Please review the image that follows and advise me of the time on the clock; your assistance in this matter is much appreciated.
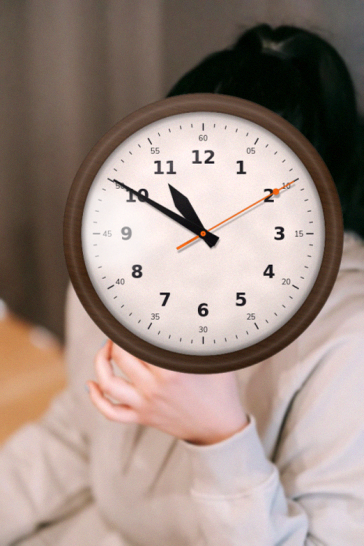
10:50:10
